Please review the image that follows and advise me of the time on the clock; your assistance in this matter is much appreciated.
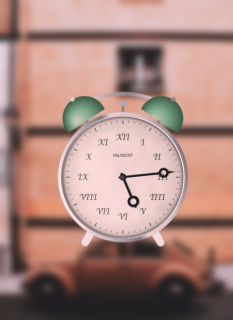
5:14
